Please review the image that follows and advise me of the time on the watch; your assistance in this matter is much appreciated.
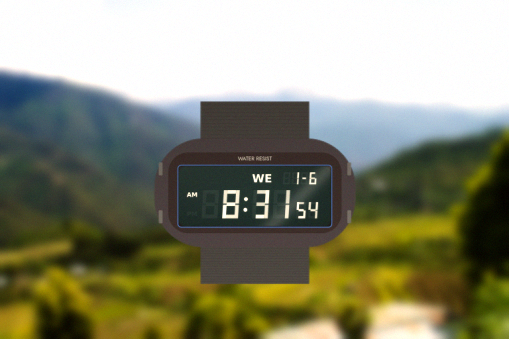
8:31:54
